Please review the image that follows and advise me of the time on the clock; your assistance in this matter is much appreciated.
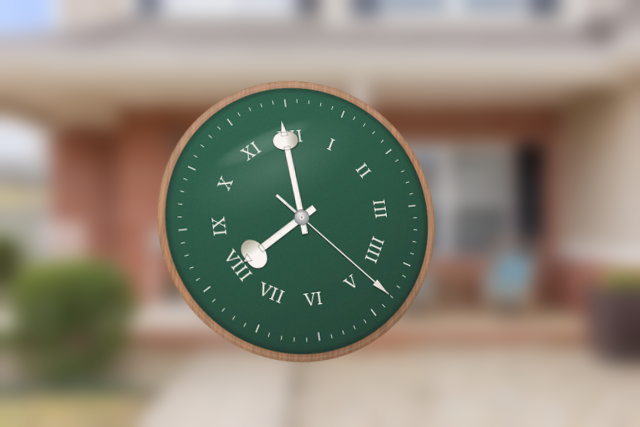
7:59:23
